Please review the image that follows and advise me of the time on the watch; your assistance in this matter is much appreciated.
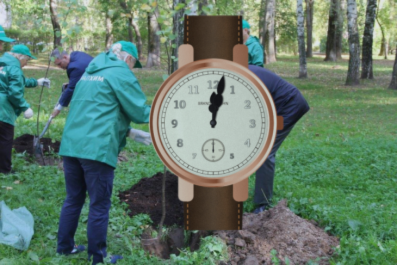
12:02
